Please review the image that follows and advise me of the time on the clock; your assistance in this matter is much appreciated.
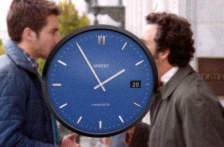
1:55
